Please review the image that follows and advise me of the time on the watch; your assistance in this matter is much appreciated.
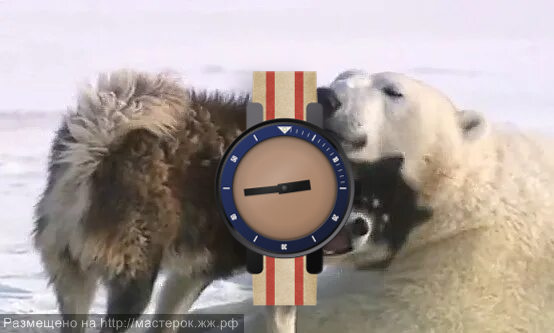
2:44
